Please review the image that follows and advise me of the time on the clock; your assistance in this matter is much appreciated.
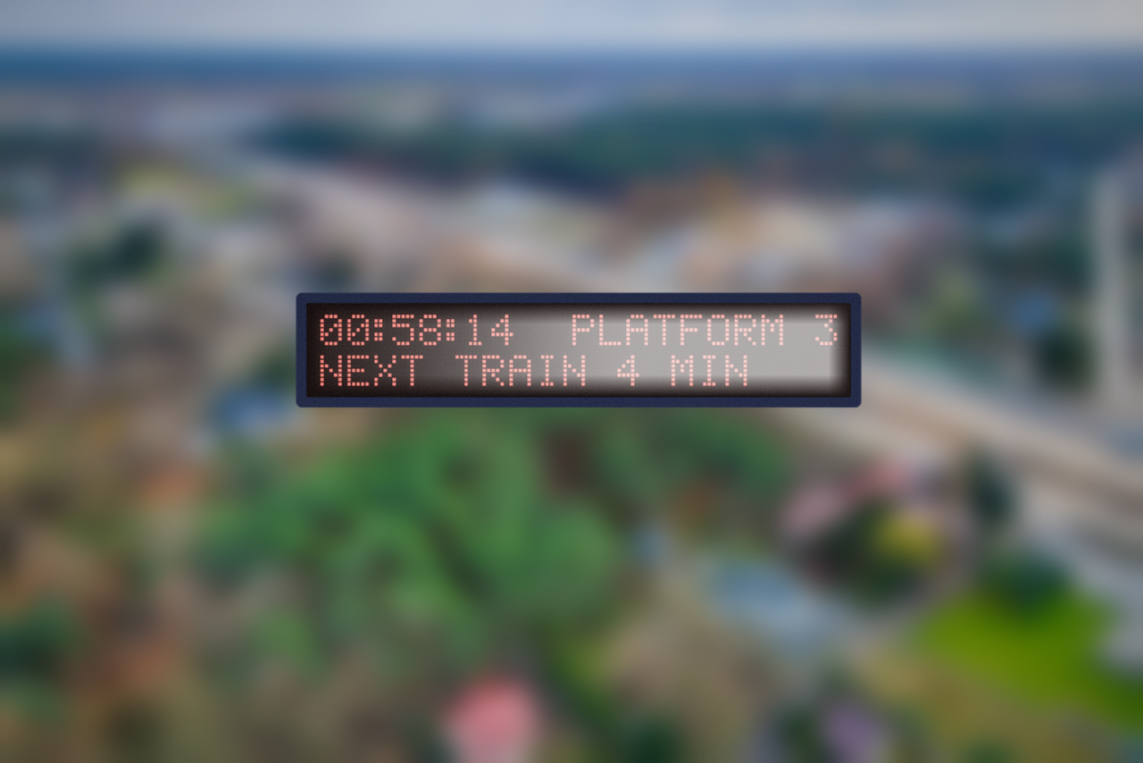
0:58:14
